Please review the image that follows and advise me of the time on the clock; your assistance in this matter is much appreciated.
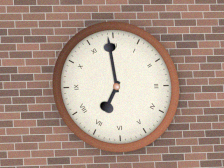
6:59
